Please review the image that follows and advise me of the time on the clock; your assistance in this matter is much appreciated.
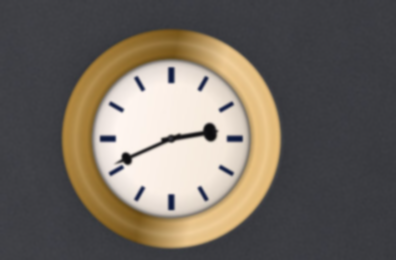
2:41
